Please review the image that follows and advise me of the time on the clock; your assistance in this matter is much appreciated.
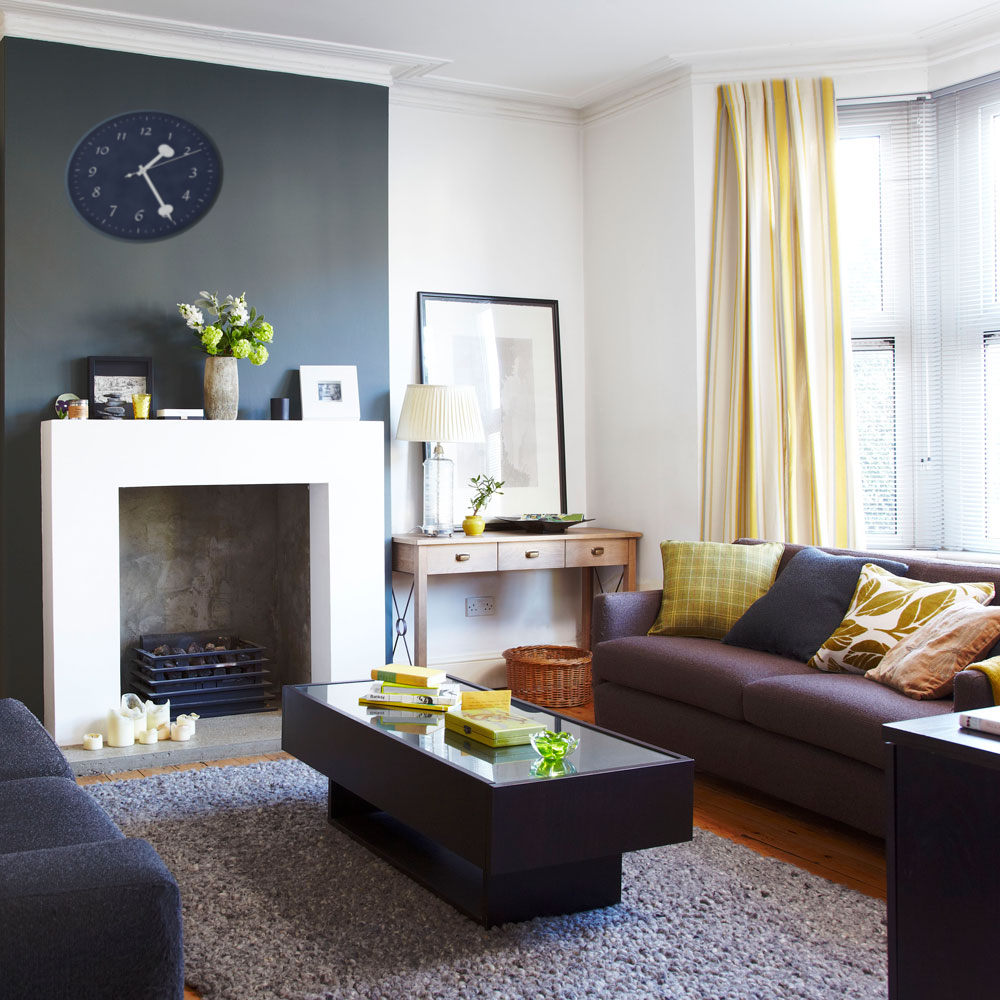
1:25:11
